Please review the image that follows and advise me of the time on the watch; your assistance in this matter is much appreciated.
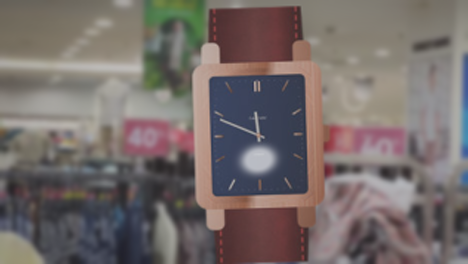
11:49
